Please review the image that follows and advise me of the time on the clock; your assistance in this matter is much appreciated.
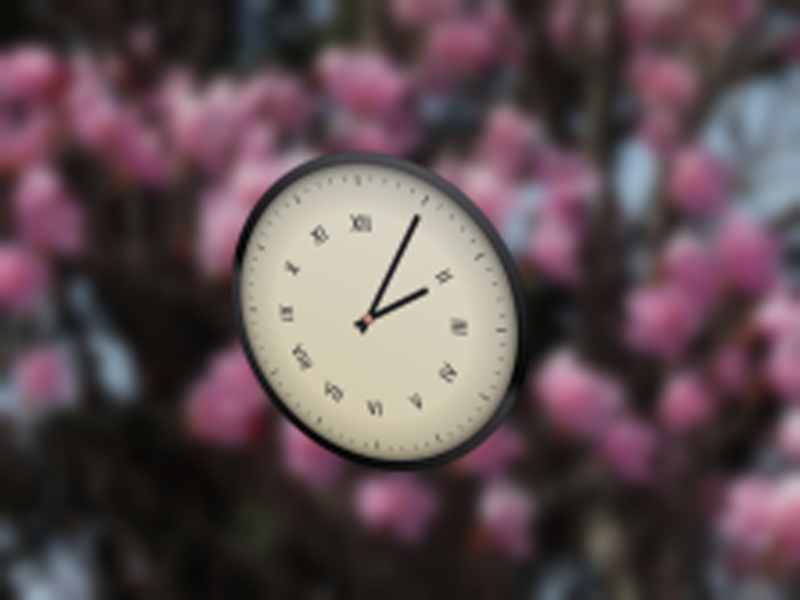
2:05
